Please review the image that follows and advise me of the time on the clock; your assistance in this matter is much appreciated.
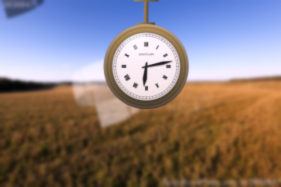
6:13
